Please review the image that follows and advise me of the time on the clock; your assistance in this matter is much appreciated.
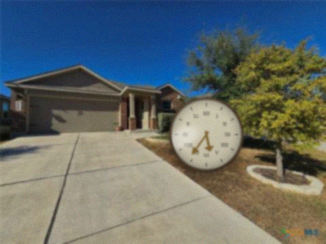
5:36
